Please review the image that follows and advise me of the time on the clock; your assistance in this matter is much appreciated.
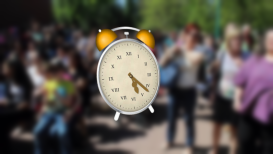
5:22
